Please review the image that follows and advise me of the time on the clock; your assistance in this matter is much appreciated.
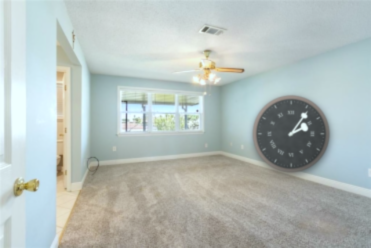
2:06
